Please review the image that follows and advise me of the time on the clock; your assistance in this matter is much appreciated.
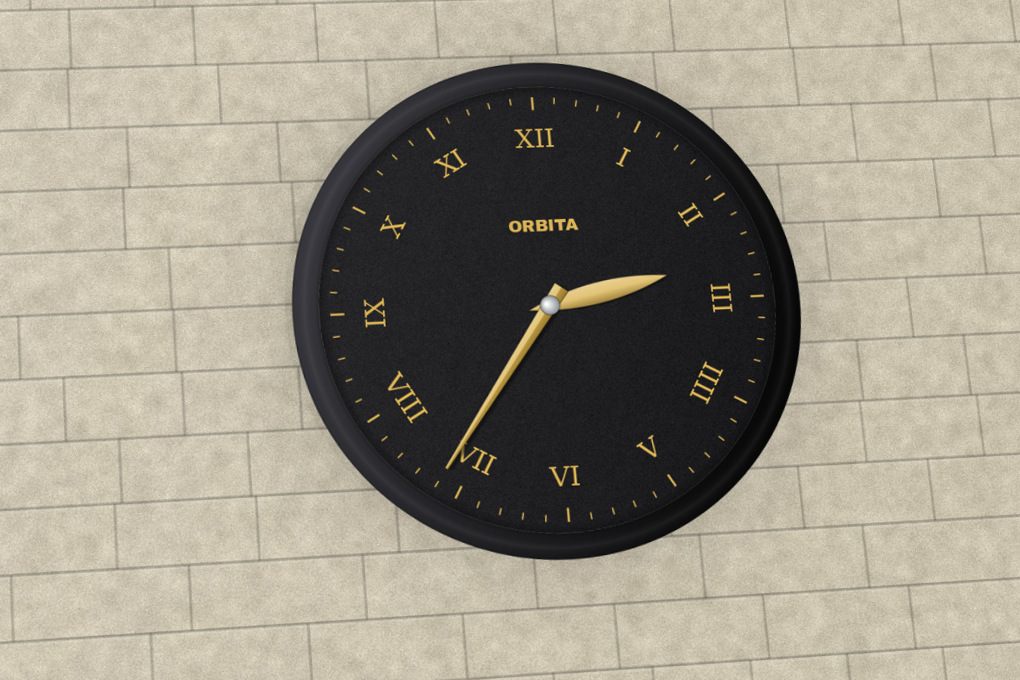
2:36
